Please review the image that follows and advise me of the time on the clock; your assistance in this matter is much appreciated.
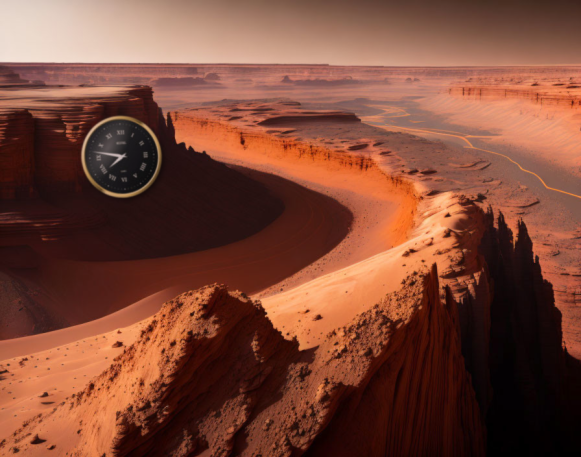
7:47
